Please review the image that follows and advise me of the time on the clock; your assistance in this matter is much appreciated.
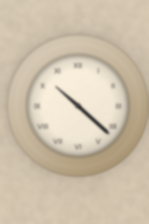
10:22
